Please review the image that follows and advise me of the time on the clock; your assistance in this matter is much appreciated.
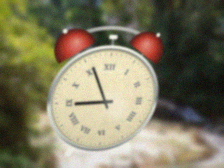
8:56
